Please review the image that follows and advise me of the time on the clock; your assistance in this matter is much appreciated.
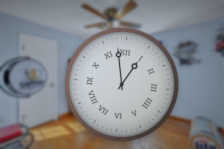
12:58
